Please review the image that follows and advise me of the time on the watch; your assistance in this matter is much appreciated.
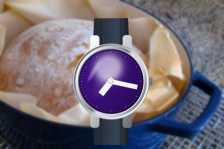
7:17
